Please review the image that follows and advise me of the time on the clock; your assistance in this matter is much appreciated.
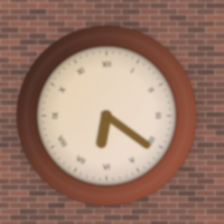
6:21
